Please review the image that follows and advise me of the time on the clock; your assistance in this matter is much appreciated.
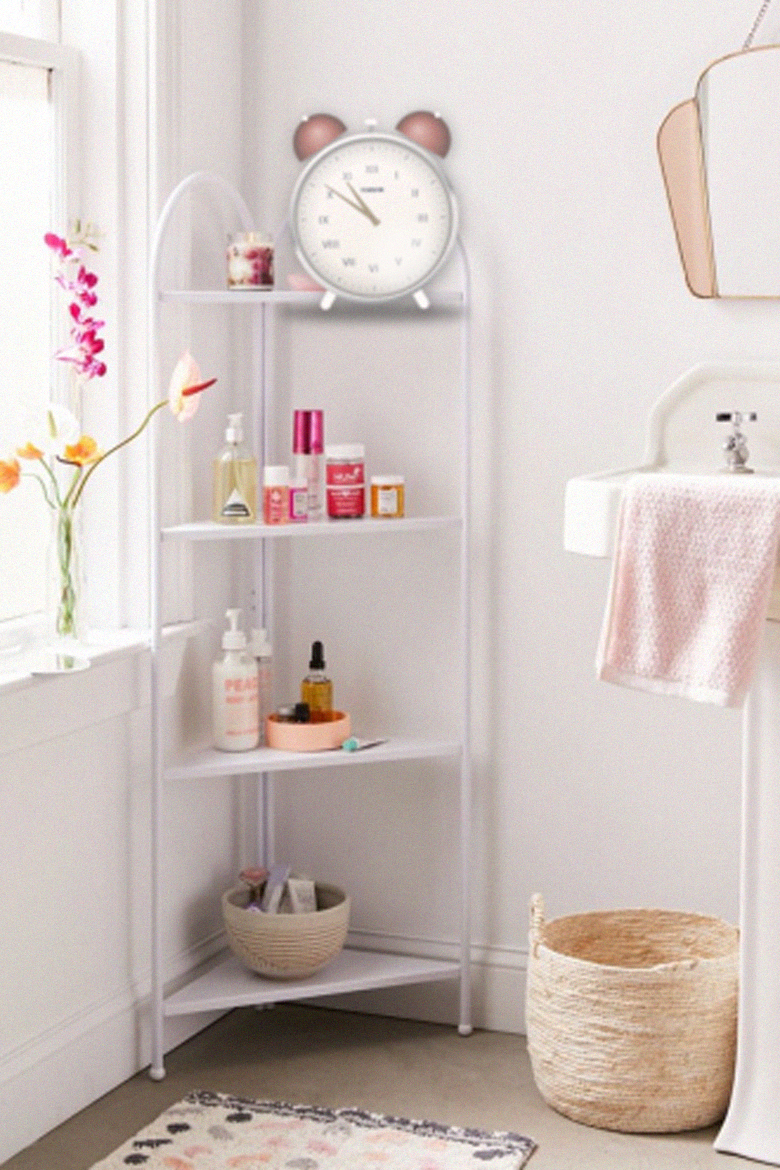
10:51
